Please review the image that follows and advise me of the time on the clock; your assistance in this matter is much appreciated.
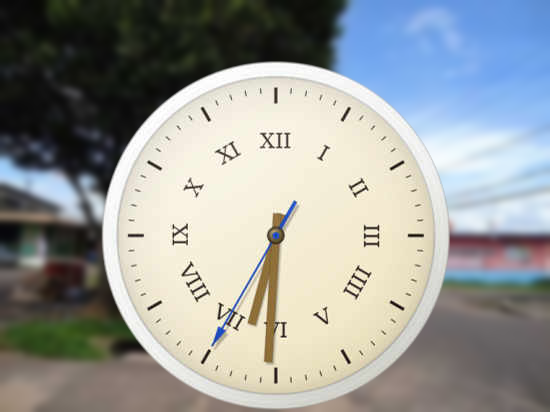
6:30:35
